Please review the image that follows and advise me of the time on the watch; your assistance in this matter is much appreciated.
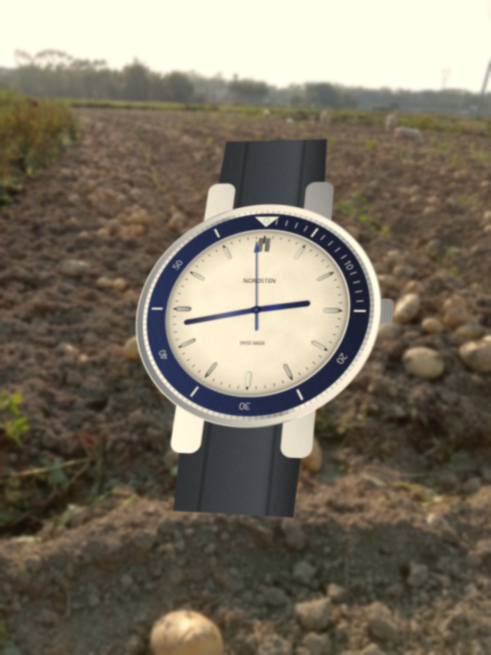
2:42:59
